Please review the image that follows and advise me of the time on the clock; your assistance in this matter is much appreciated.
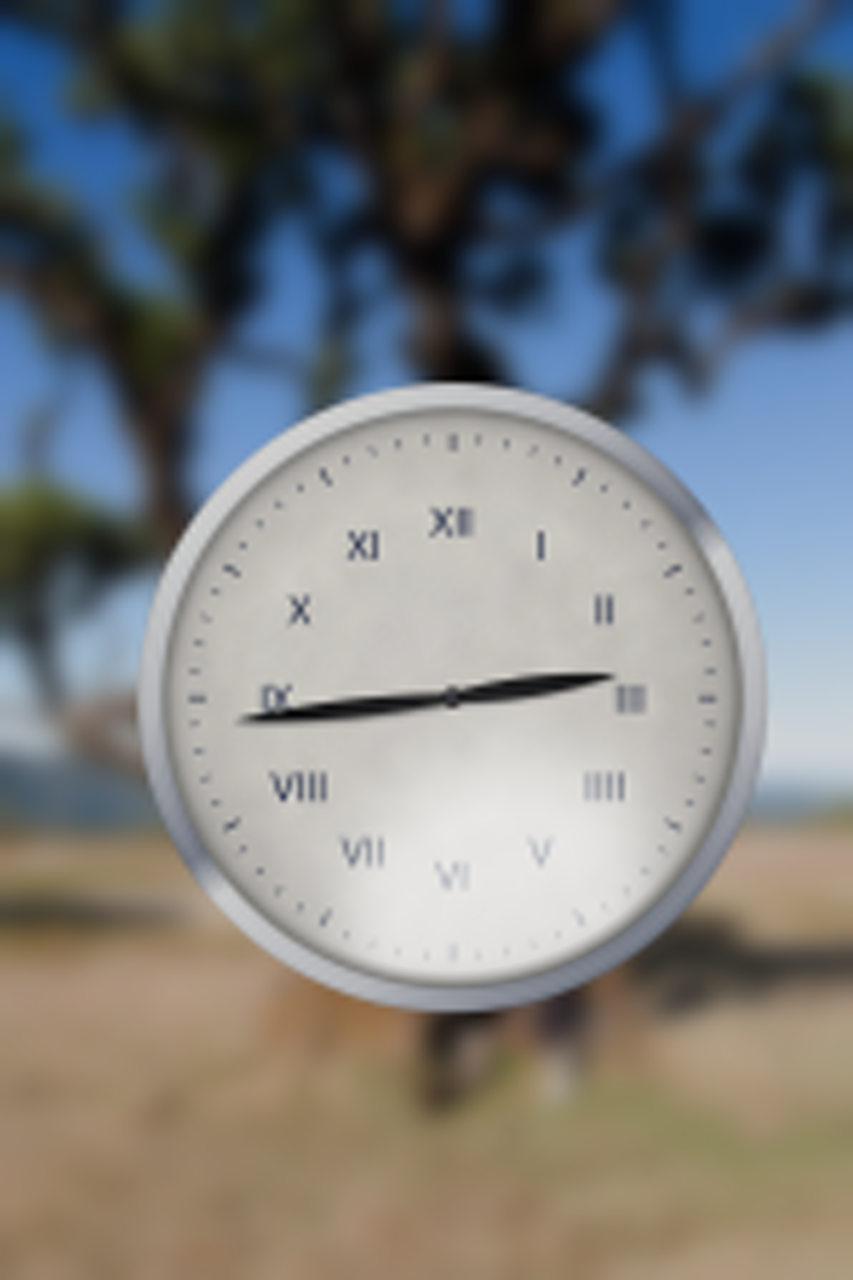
2:44
